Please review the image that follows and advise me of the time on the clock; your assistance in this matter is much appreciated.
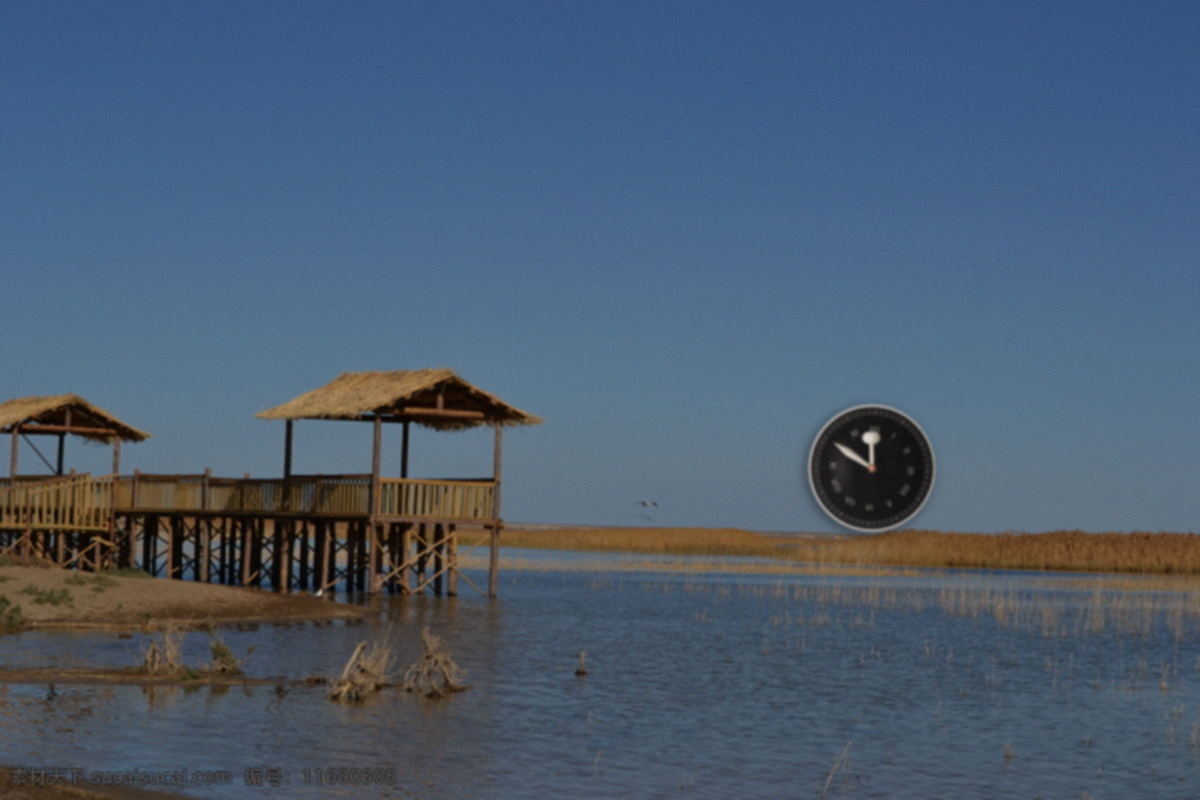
11:50
